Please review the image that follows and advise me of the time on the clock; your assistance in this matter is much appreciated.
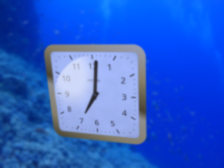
7:01
